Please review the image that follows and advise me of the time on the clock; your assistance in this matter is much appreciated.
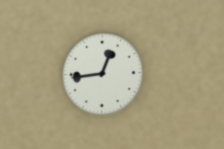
12:44
